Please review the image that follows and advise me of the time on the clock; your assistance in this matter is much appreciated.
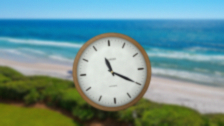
11:20
